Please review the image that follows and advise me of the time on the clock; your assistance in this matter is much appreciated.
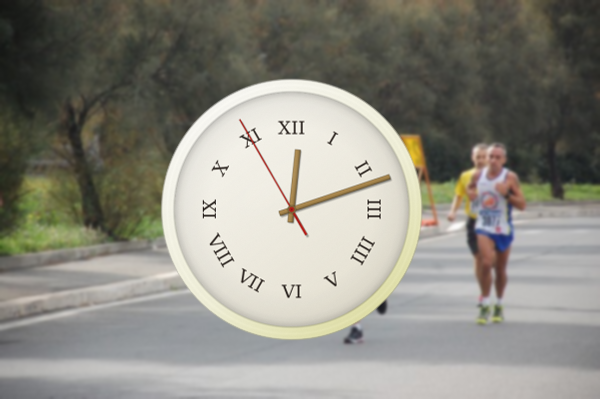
12:11:55
